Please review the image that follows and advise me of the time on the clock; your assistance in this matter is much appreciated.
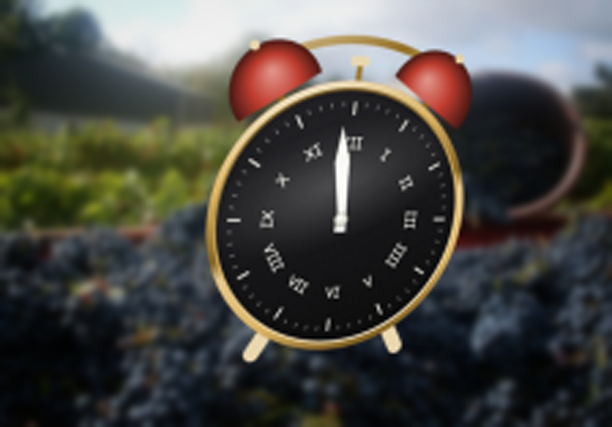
11:59
